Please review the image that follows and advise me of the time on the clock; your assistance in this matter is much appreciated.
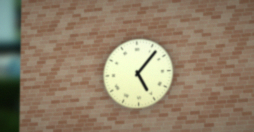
5:07
